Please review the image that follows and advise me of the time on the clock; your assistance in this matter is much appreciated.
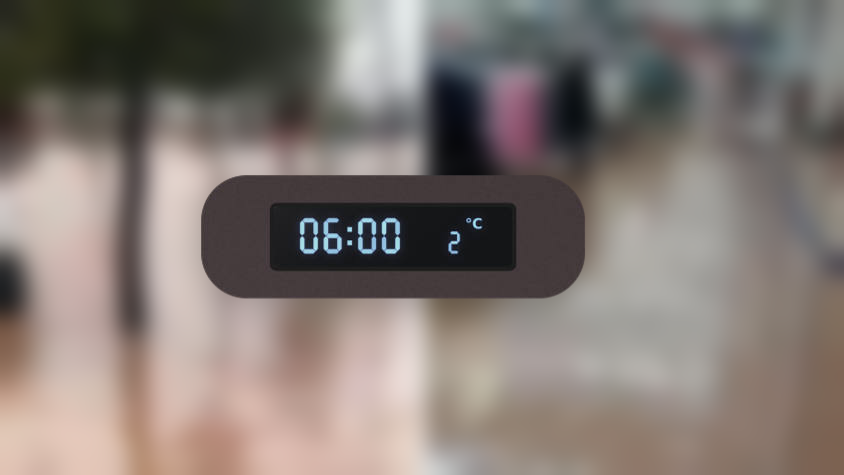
6:00
